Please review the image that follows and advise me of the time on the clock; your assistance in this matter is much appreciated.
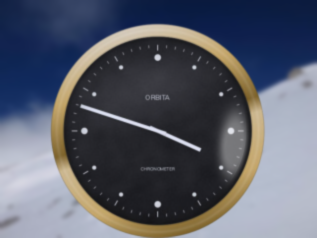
3:48
